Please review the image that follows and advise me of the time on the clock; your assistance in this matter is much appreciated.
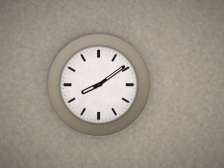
8:09
